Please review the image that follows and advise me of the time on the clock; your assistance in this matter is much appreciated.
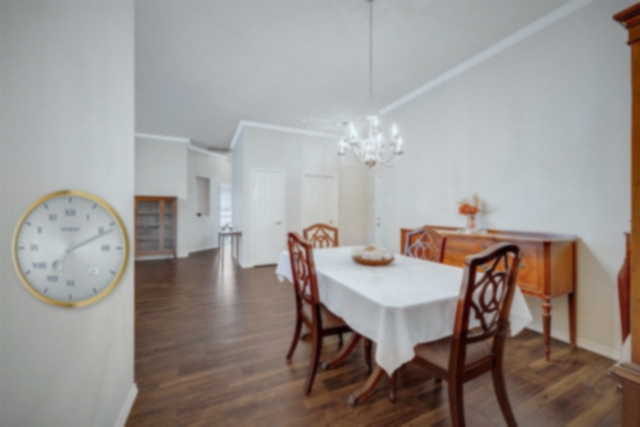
7:11
